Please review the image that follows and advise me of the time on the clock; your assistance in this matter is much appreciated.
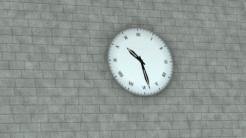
10:28
